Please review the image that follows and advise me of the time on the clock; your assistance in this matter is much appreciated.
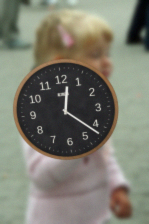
12:22
